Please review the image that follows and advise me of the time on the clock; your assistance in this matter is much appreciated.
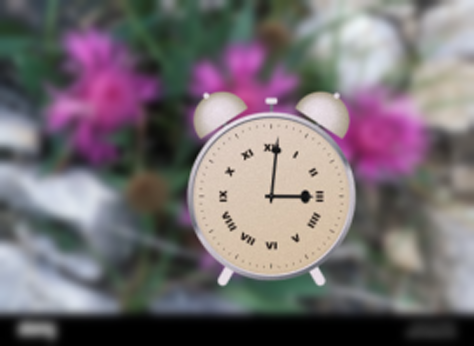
3:01
